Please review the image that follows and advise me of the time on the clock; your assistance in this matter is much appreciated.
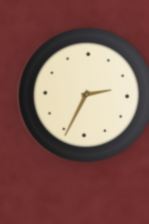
2:34
